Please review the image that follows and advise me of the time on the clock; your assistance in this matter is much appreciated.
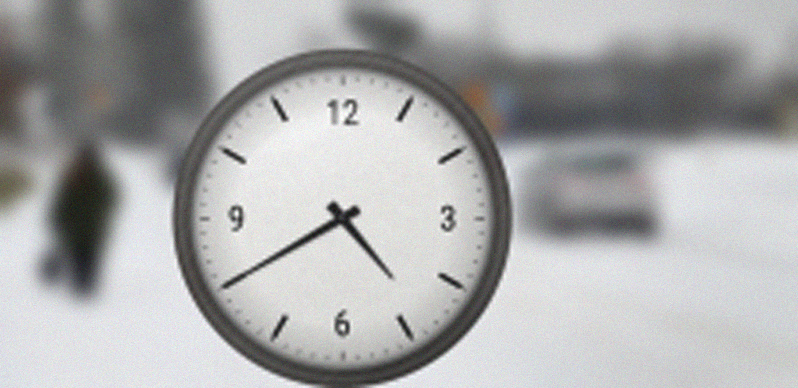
4:40
